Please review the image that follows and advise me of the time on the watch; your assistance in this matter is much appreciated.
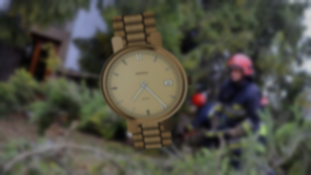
7:24
